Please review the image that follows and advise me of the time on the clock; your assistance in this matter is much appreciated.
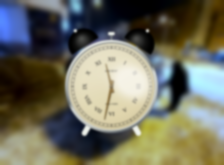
11:32
